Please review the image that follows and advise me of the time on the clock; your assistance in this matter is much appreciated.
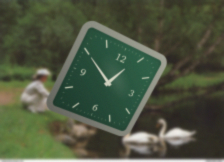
12:50
